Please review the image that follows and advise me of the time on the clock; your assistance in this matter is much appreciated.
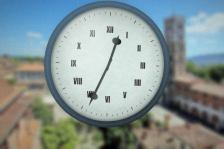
12:34
